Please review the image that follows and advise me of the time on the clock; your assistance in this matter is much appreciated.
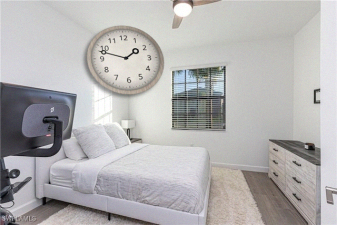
1:48
